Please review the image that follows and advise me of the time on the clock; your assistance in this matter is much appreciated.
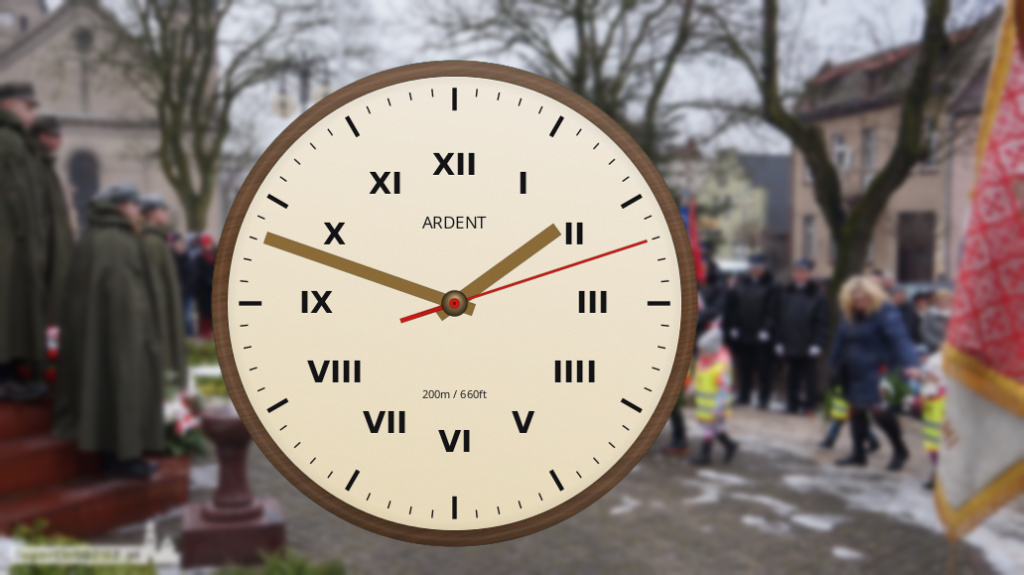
1:48:12
